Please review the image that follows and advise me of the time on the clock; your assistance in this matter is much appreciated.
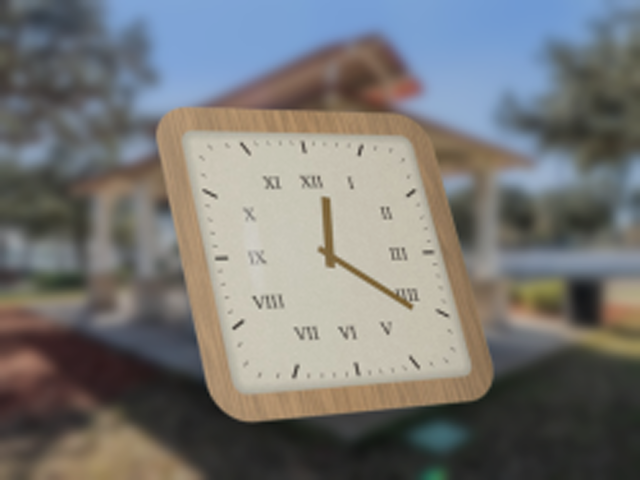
12:21
